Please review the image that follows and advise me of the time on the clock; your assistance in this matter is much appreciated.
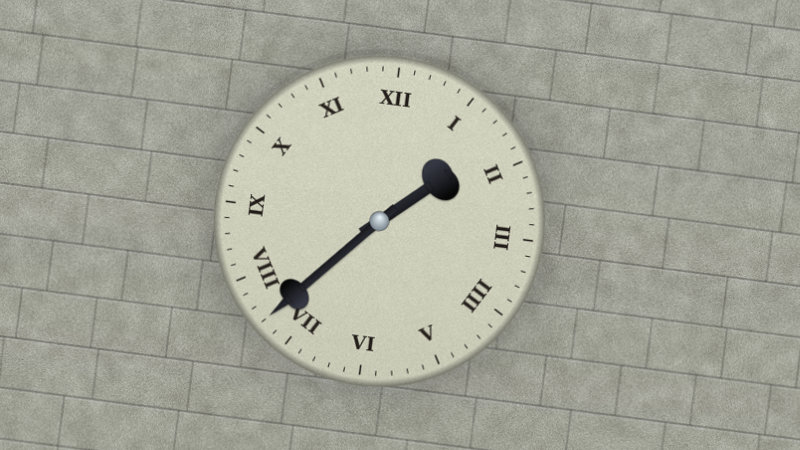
1:37
